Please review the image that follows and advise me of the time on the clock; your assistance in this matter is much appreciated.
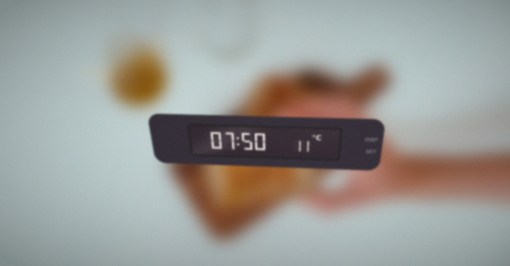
7:50
